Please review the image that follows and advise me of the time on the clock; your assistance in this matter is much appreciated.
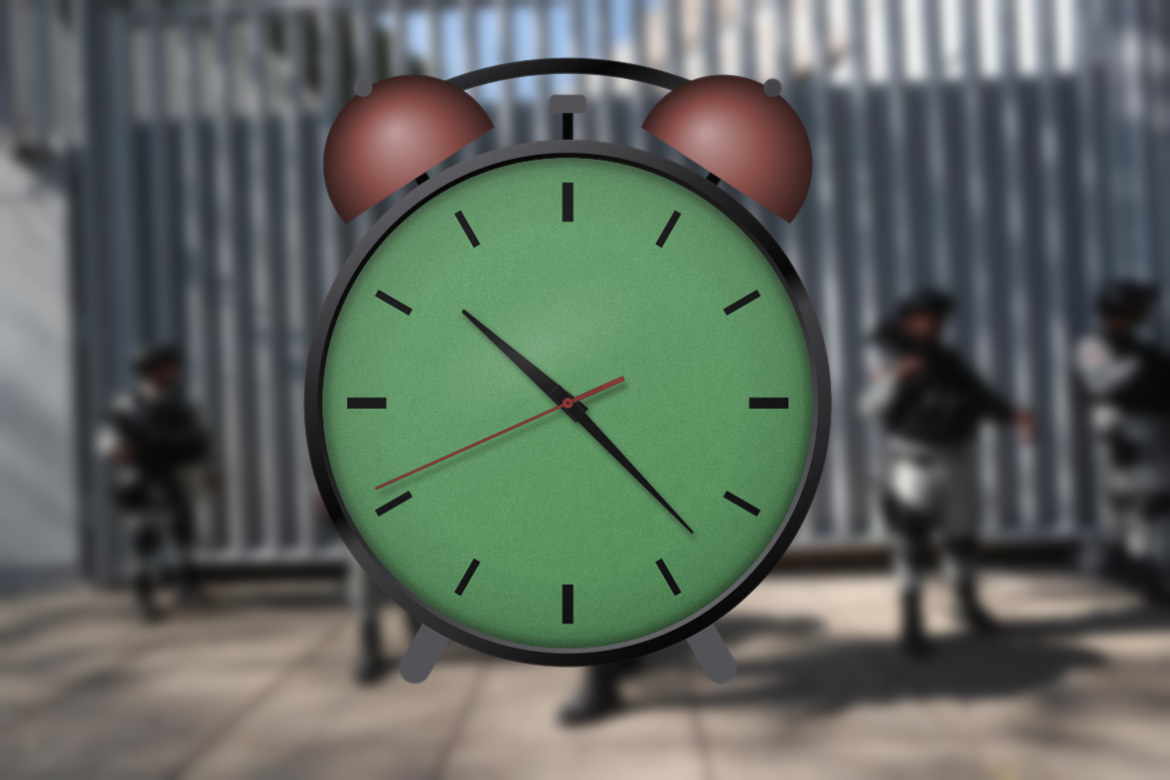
10:22:41
